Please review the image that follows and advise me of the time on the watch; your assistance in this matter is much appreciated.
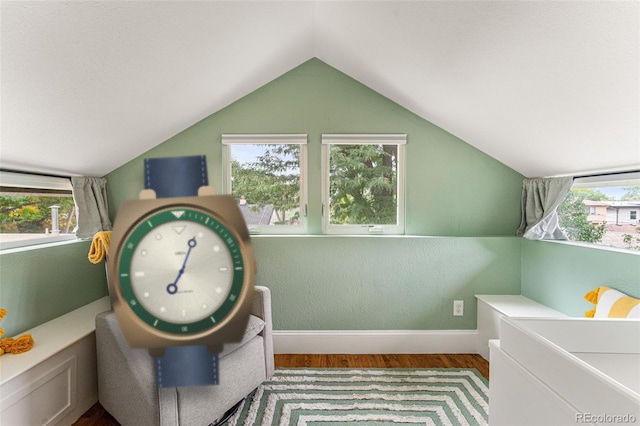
7:04
